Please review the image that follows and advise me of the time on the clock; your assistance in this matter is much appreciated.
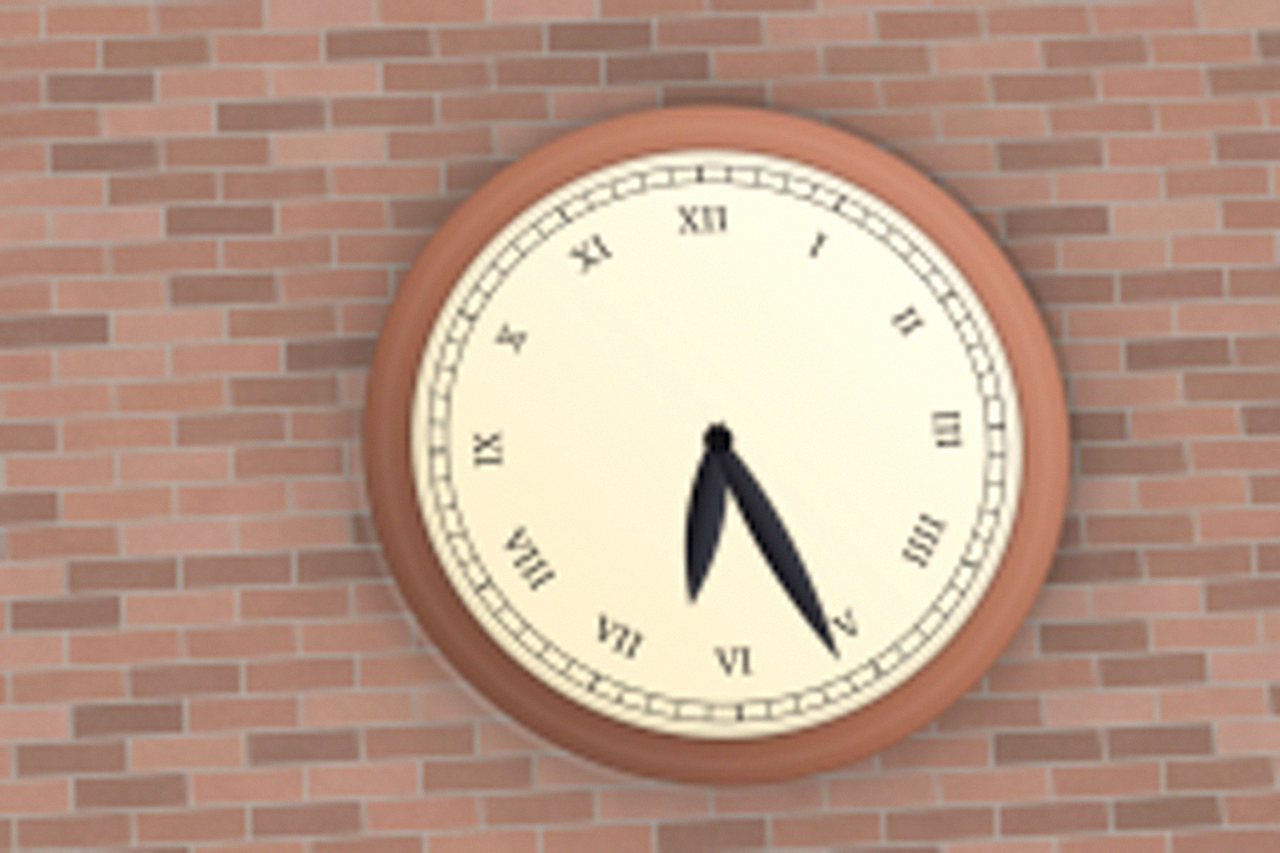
6:26
